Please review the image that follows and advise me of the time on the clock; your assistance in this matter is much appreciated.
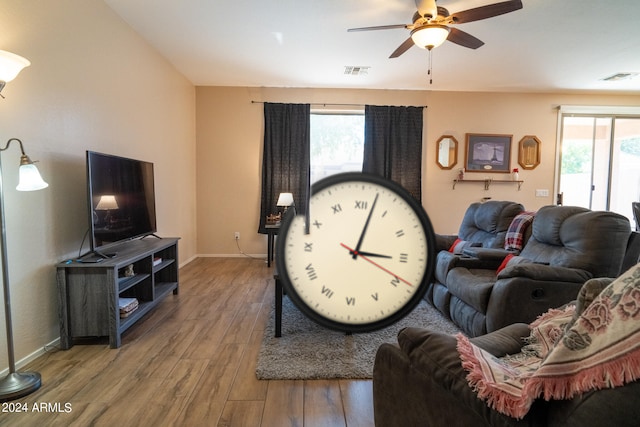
3:02:19
